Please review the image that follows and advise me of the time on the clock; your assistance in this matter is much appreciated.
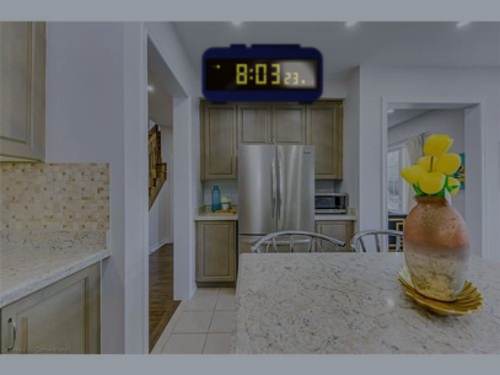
8:03:23
